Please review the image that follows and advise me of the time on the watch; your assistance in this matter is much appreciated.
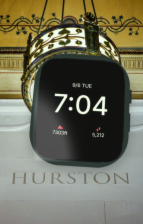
7:04
